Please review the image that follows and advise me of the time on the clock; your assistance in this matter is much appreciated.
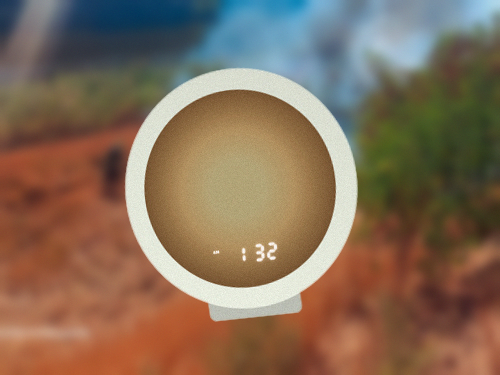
1:32
